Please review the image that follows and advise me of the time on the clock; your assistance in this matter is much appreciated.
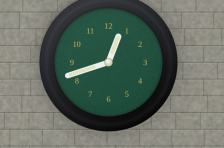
12:42
